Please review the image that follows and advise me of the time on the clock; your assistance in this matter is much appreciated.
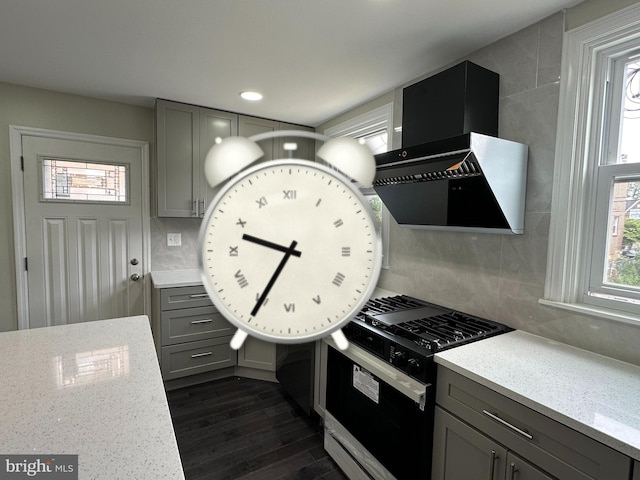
9:35
